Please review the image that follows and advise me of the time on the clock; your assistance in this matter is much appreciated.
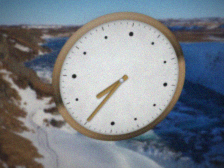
7:35
